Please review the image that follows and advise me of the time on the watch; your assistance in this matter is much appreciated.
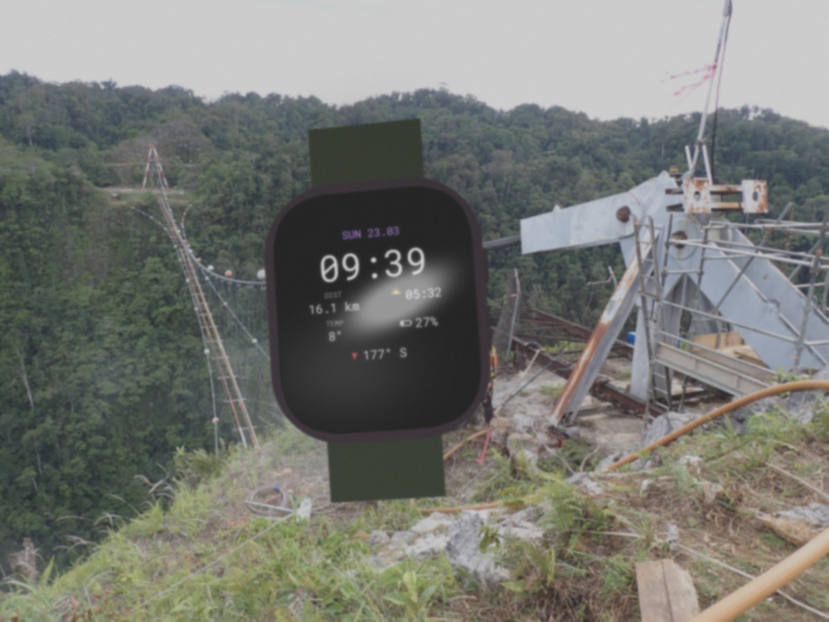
9:39
